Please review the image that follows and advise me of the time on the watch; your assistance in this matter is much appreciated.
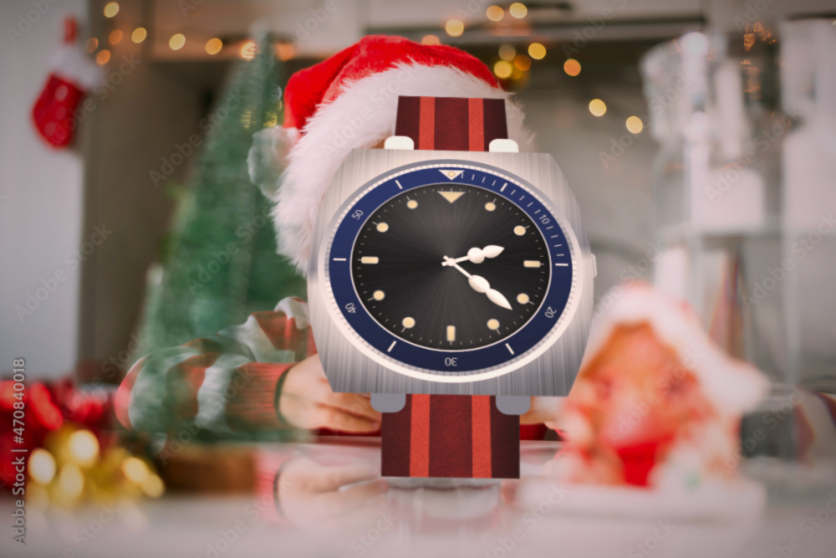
2:22
